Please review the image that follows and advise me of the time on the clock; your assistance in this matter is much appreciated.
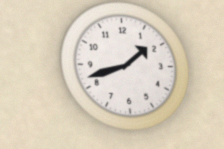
1:42
